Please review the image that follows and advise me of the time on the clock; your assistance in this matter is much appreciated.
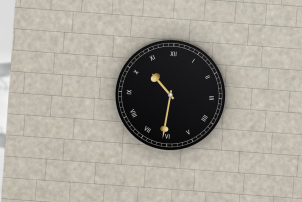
10:31
